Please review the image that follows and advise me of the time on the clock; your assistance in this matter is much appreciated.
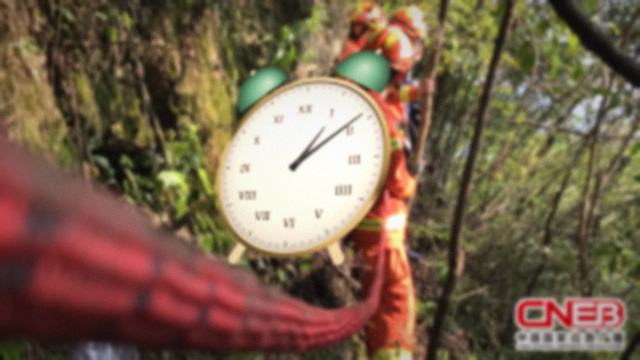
1:09
